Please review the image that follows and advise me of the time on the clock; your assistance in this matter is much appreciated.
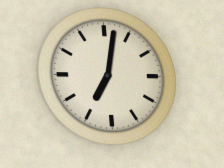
7:02
